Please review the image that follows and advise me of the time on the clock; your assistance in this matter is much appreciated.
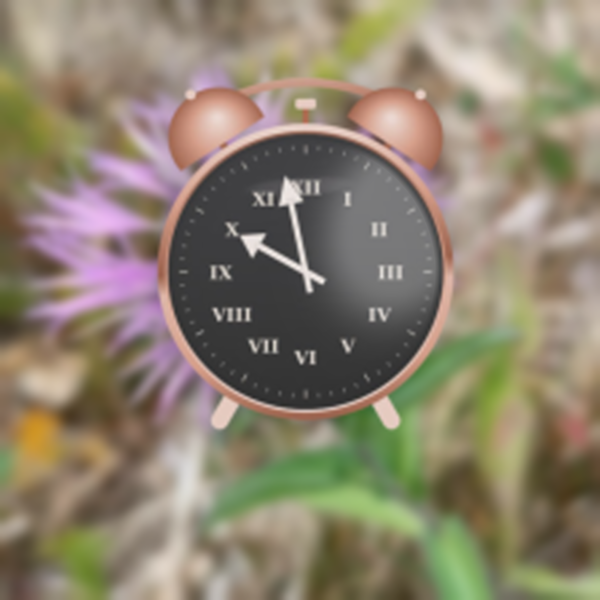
9:58
